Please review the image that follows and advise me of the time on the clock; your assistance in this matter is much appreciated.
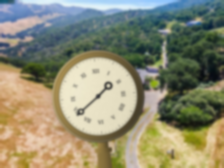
1:39
